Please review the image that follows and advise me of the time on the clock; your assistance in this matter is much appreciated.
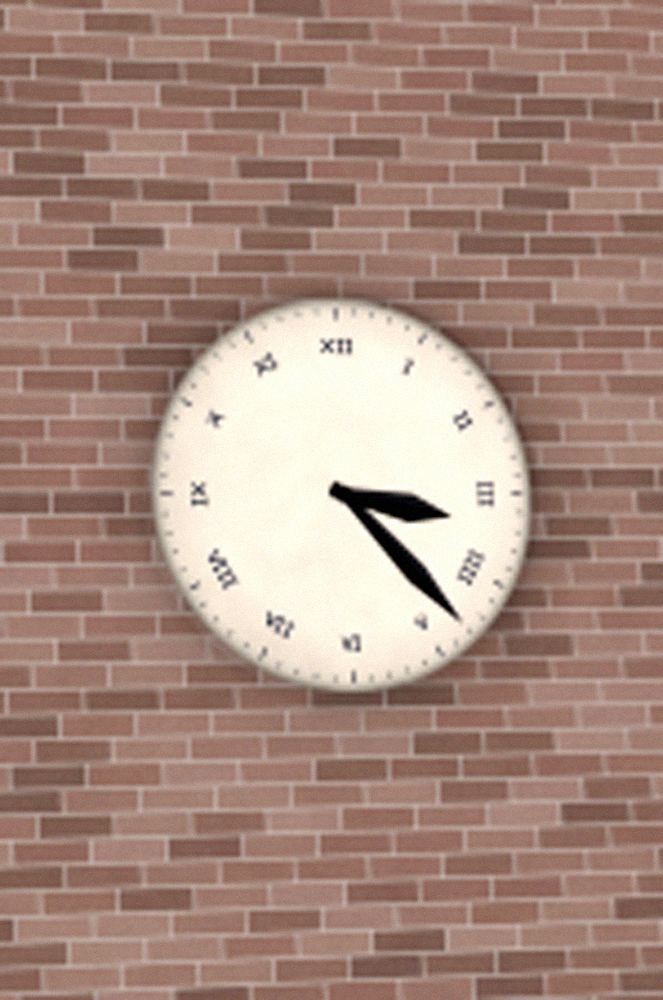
3:23
